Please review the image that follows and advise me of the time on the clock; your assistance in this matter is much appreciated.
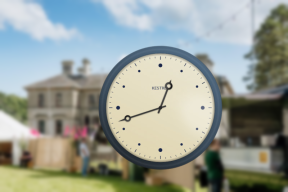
12:42
